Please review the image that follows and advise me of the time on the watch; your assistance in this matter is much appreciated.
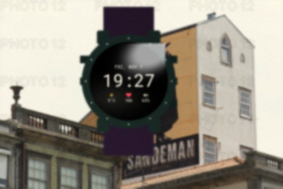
19:27
